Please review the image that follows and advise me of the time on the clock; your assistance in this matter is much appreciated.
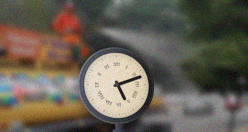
5:12
